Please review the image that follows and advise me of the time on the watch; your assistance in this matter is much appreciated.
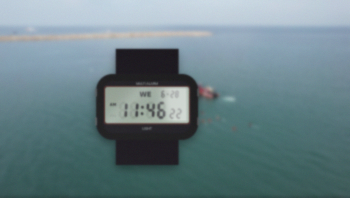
11:46:22
